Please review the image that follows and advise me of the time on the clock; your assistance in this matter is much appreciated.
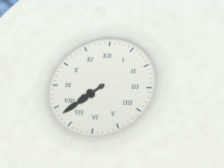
7:38
